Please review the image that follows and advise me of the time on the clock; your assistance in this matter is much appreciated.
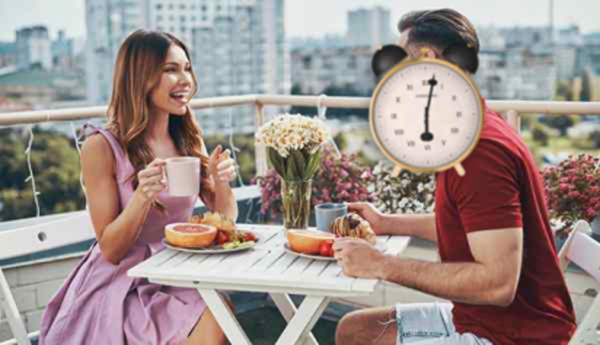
6:02
